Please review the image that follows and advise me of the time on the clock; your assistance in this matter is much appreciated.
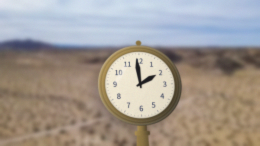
1:59
